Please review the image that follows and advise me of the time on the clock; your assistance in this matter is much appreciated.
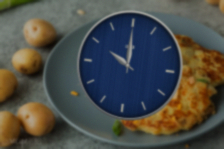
10:00
